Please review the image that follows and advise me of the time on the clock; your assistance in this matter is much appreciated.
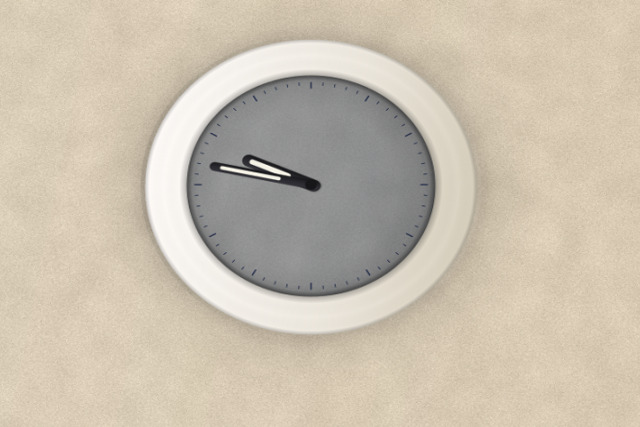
9:47
